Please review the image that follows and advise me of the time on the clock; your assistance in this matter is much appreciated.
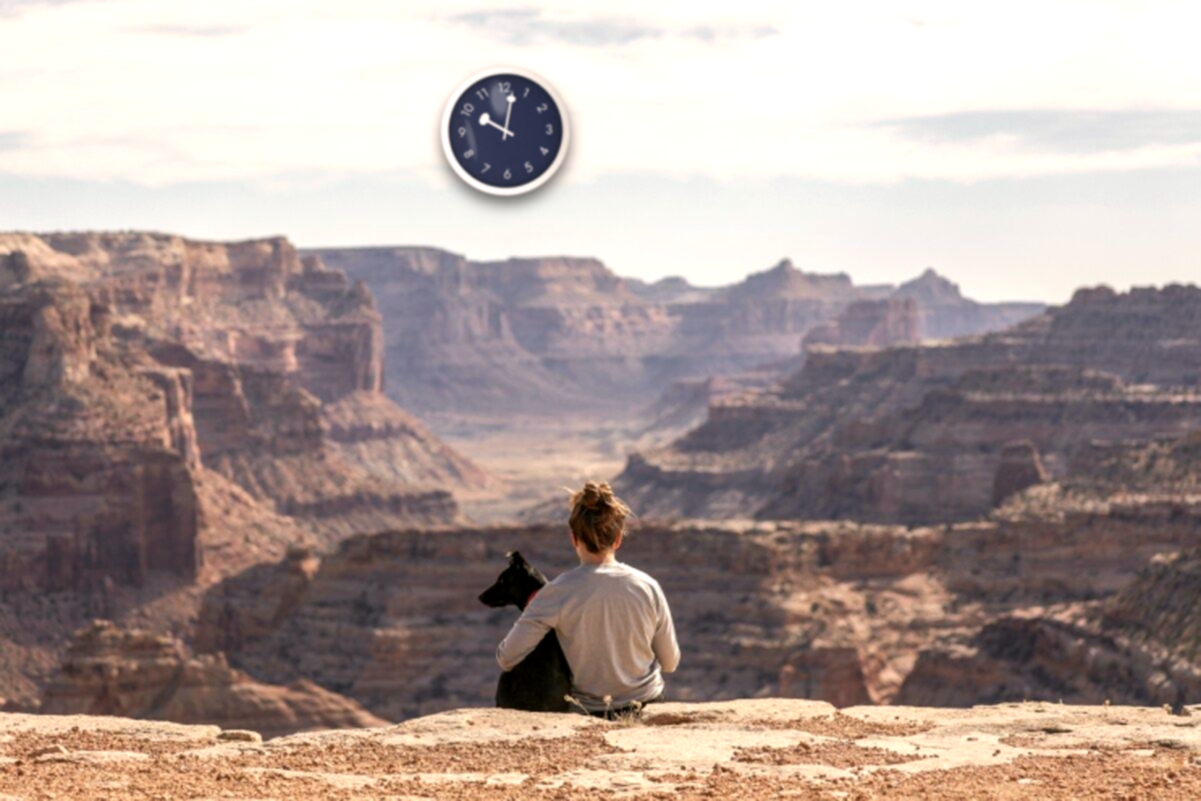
10:02
